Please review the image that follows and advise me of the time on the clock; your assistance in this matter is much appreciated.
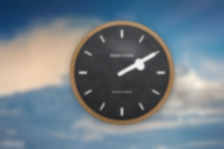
2:10
